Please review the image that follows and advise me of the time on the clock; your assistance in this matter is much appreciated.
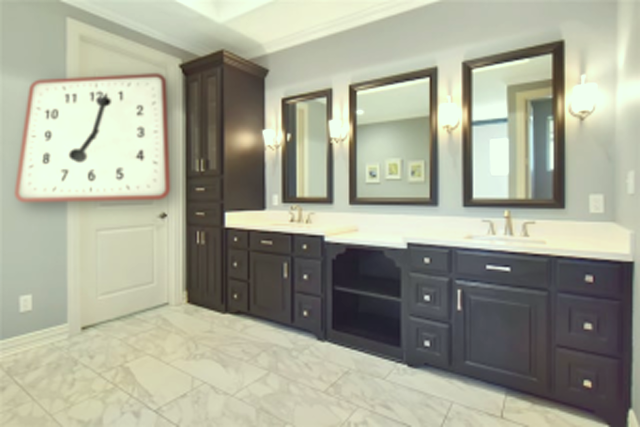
7:02
